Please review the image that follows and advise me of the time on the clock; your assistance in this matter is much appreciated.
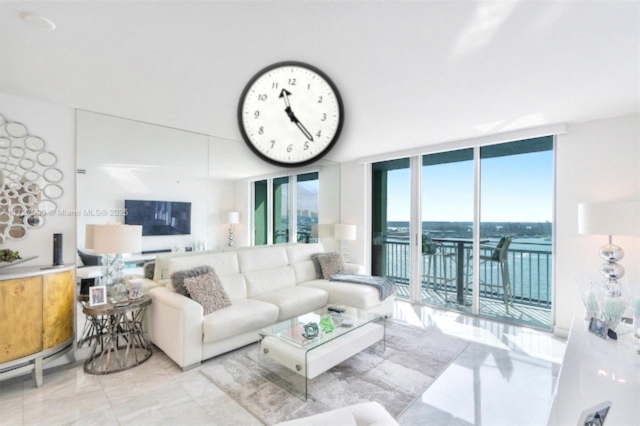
11:23
